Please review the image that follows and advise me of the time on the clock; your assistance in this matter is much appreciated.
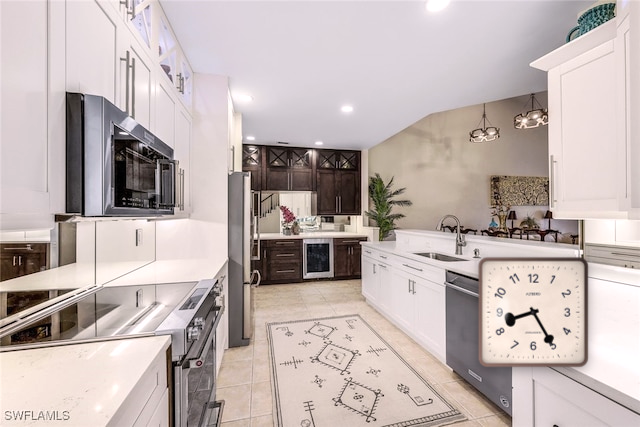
8:25
